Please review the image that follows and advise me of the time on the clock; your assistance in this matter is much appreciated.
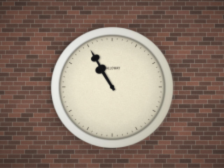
10:55
